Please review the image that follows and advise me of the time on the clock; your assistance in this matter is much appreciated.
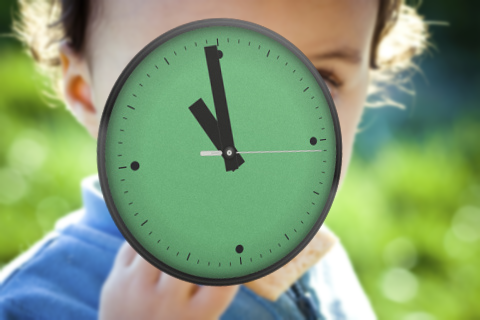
10:59:16
